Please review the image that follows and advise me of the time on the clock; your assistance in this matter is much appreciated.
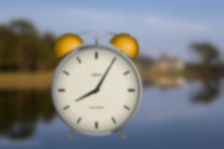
8:05
